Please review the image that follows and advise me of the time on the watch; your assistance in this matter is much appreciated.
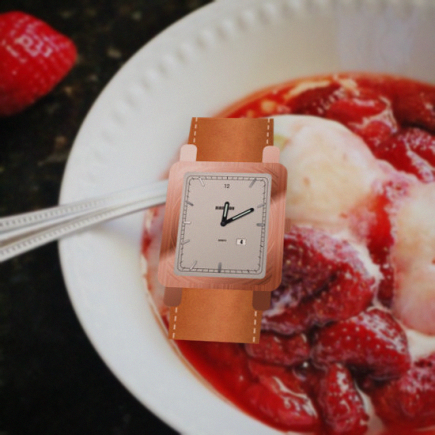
12:10
